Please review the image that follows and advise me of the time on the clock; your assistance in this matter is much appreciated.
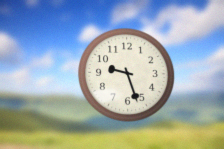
9:27
